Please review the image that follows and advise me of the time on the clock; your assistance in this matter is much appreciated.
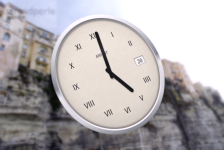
5:01
